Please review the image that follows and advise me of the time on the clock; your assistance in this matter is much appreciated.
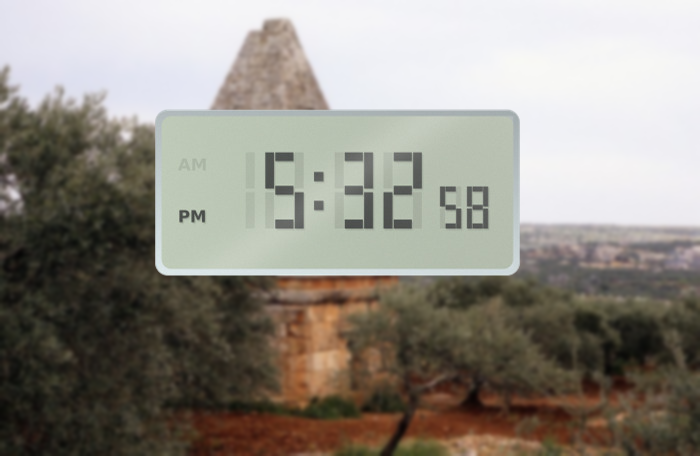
5:32:58
